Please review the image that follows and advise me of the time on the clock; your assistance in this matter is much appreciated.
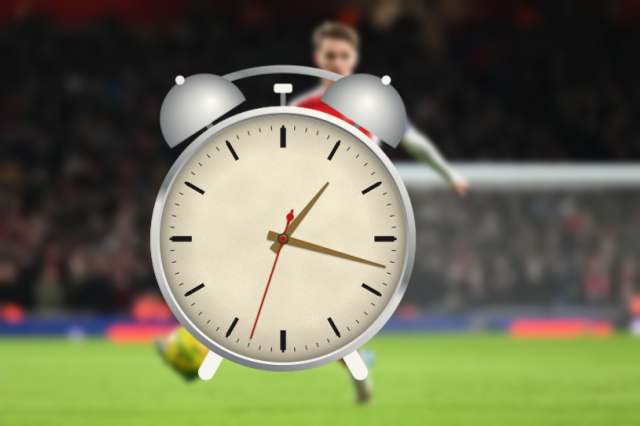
1:17:33
